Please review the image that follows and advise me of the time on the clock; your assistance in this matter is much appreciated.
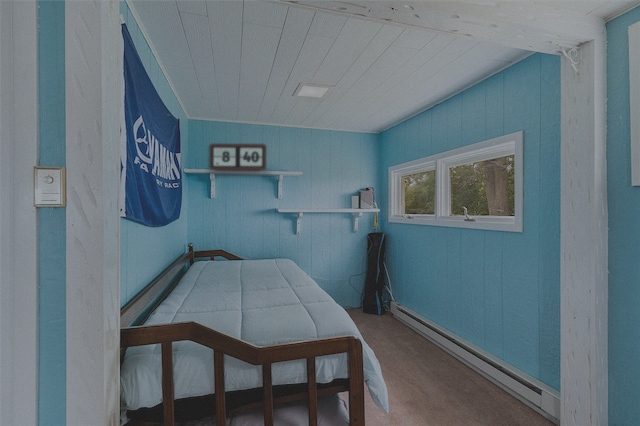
8:40
